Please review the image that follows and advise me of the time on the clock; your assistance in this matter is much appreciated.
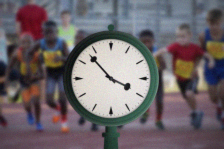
3:53
